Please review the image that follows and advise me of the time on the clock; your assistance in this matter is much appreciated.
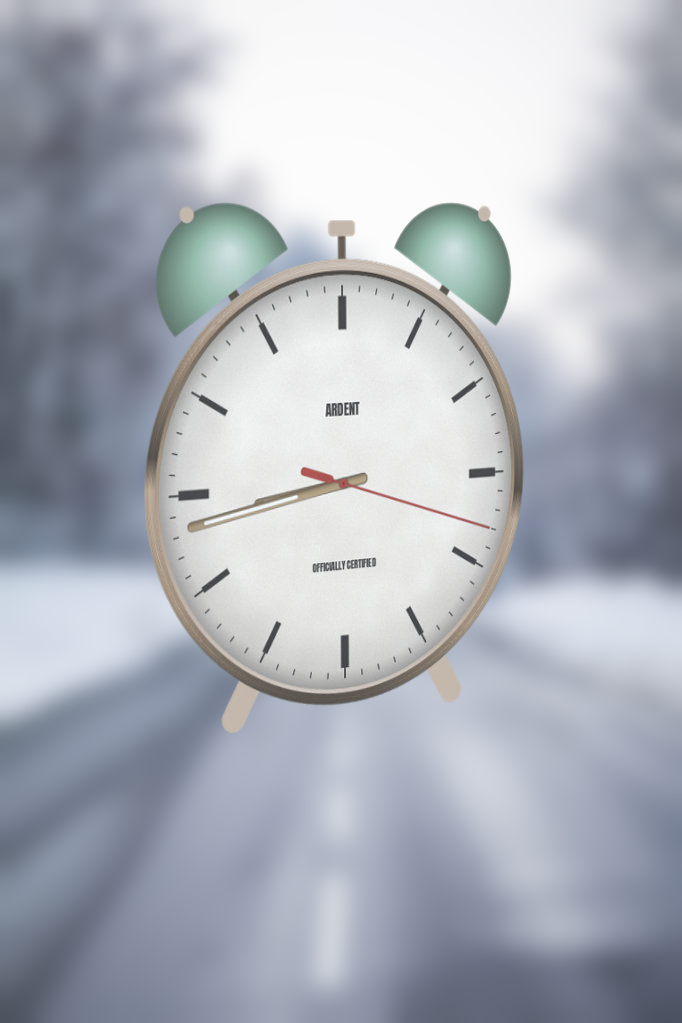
8:43:18
